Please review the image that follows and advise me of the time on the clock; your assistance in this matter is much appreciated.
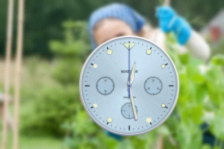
12:28
